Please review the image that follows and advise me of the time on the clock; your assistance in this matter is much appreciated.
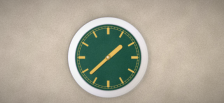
1:38
